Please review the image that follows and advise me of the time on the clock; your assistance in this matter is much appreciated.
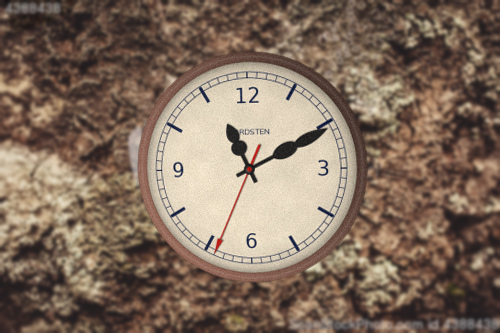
11:10:34
